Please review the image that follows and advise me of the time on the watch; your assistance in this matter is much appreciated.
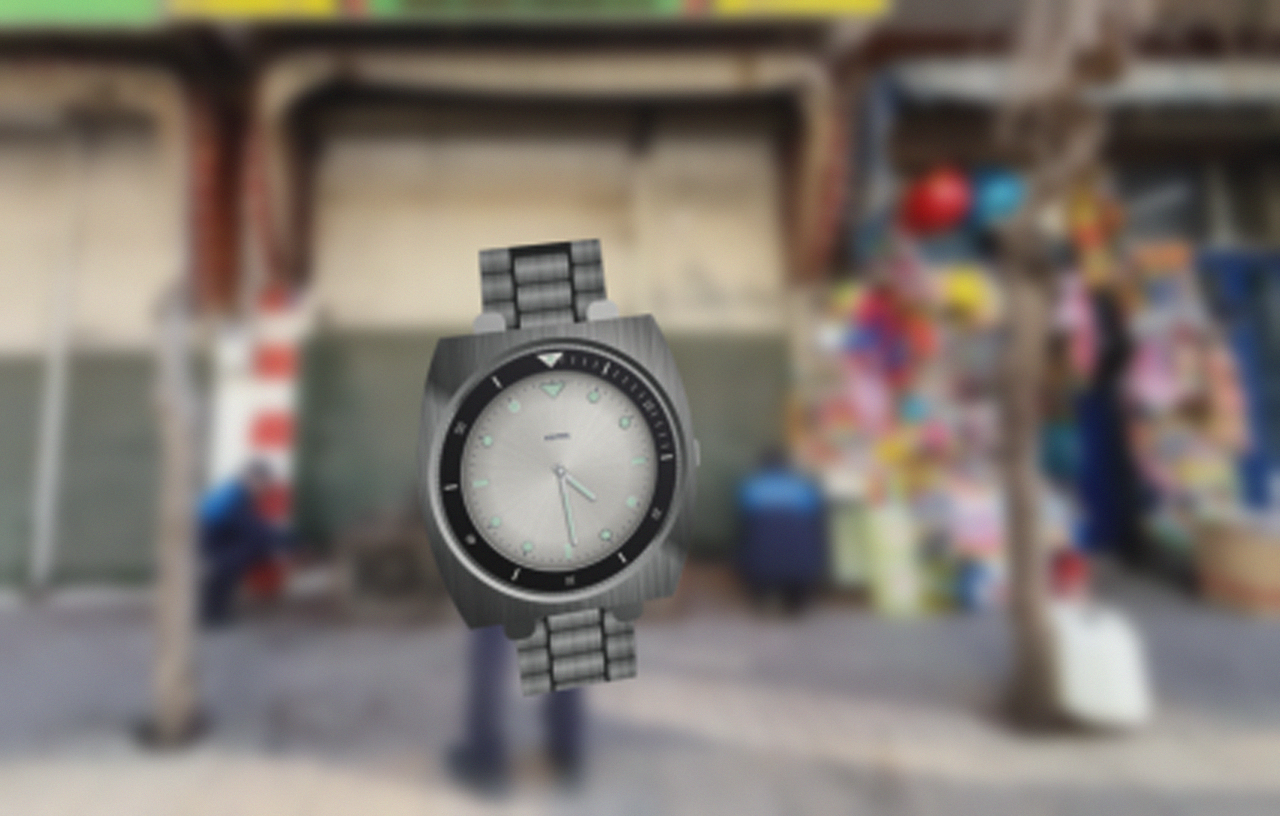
4:29
